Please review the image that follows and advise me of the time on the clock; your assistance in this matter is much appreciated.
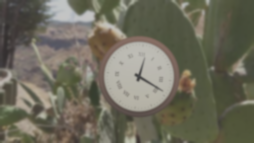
12:19
